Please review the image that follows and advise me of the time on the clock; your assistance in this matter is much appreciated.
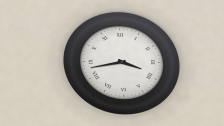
3:43
